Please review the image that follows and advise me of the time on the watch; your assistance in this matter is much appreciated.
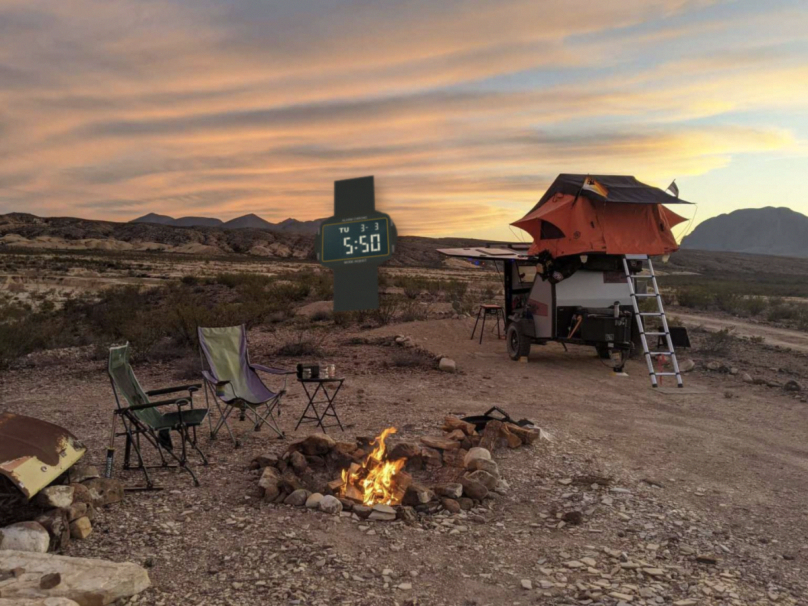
5:50
